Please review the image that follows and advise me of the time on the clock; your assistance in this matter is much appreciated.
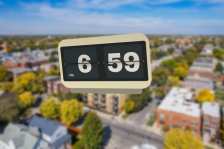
6:59
